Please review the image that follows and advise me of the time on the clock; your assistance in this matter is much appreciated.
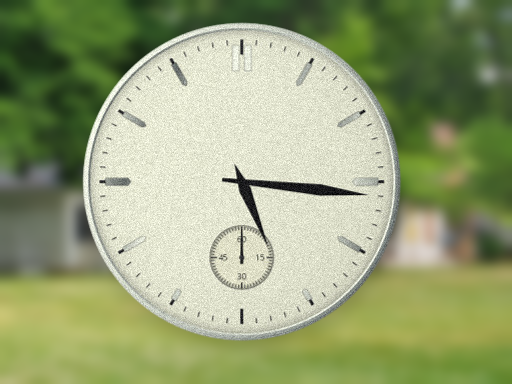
5:16
